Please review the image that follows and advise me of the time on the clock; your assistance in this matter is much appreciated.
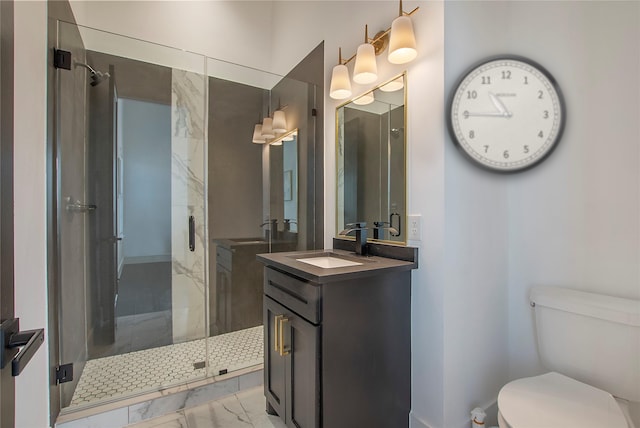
10:45
